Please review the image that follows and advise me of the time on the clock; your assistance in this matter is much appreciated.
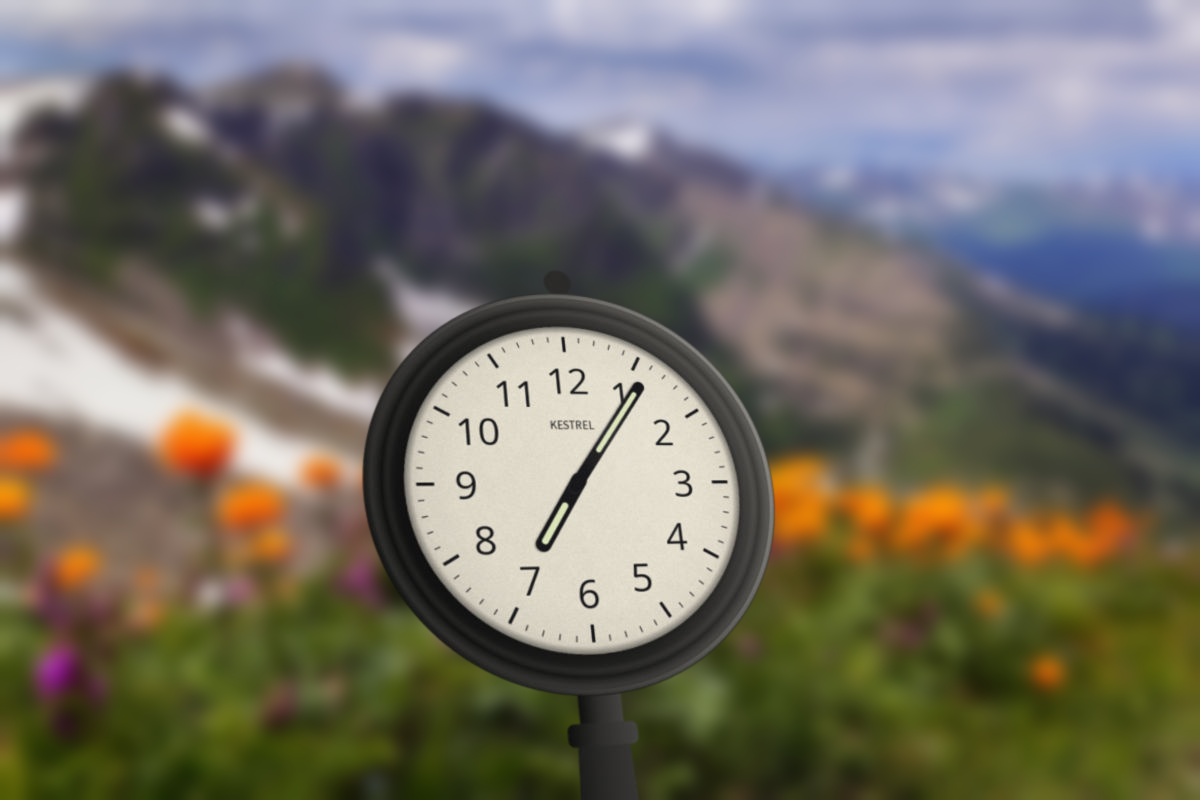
7:06
